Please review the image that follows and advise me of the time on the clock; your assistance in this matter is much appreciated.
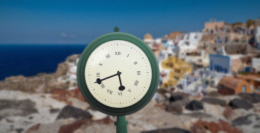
5:42
